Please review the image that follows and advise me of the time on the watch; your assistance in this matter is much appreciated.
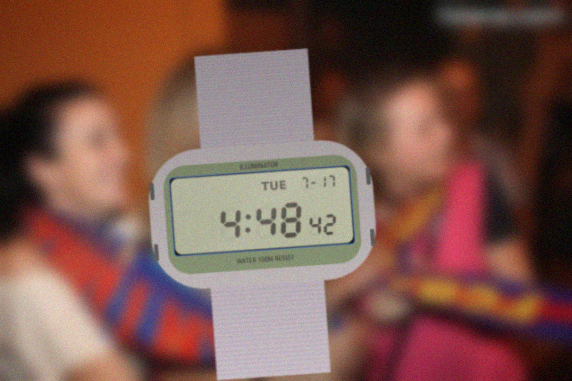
4:48:42
